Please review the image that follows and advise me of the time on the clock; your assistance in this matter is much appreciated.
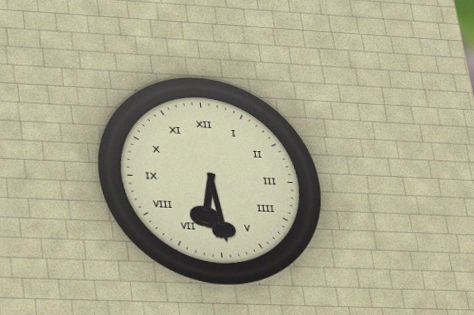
6:29
